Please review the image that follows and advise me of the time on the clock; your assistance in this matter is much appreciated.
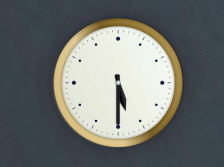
5:30
